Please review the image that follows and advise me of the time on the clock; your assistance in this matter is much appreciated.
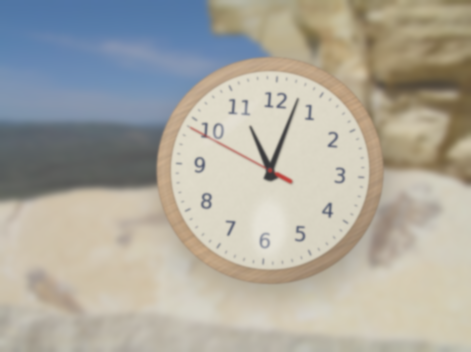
11:02:49
